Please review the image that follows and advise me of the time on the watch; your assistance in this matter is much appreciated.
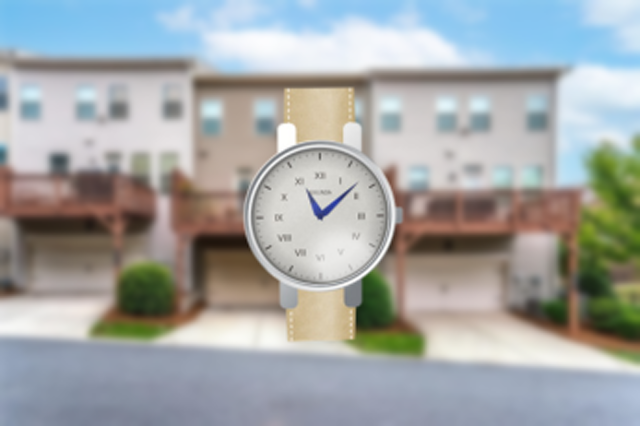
11:08
